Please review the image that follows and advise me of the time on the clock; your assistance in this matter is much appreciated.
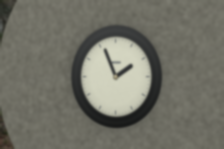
1:56
